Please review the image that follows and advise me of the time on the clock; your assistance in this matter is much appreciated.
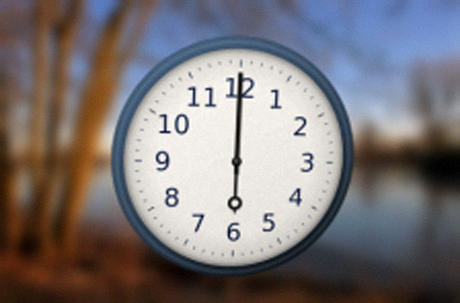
6:00
